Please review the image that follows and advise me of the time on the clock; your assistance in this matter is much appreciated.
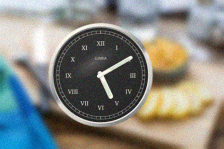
5:10
